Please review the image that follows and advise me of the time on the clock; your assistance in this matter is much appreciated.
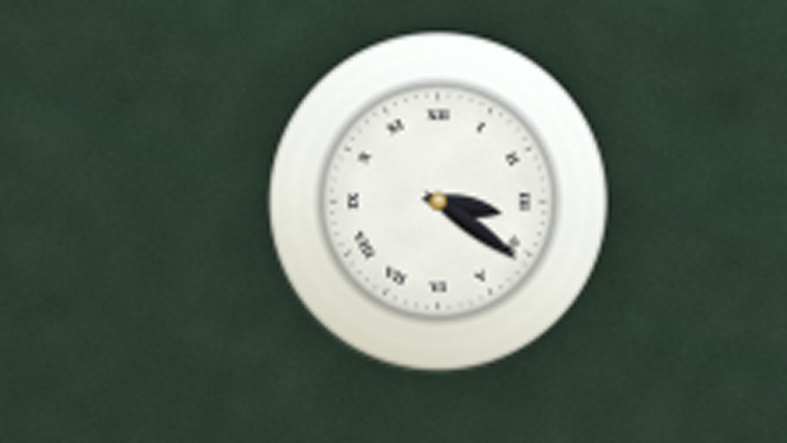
3:21
